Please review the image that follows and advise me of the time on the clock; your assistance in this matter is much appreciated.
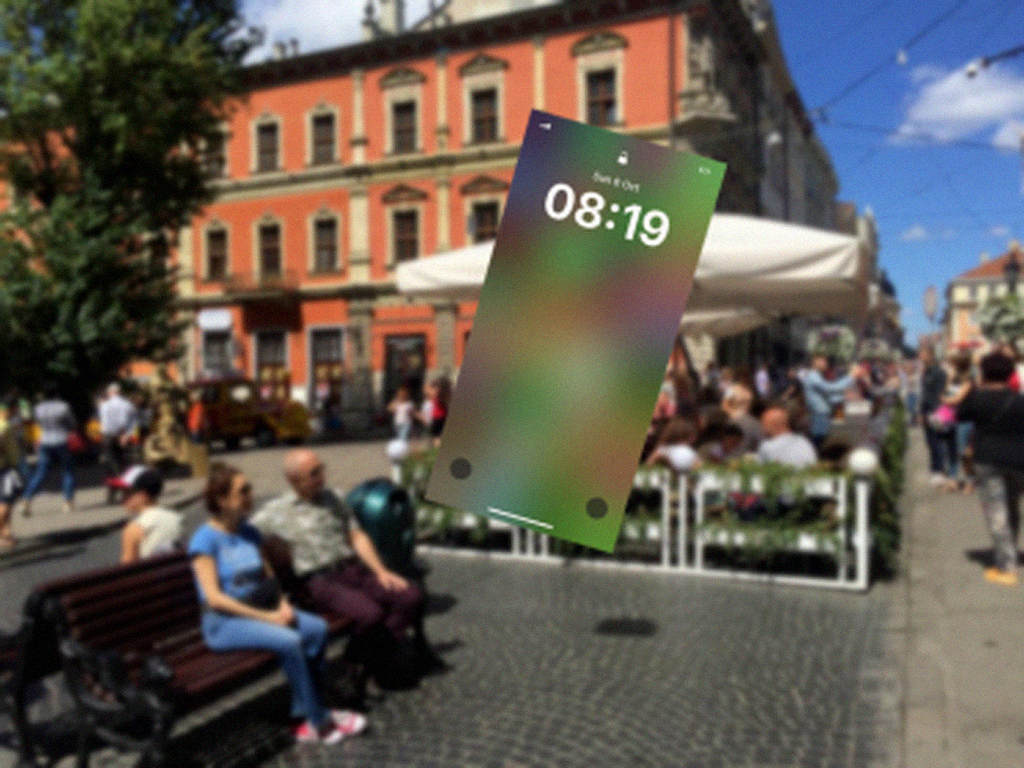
8:19
